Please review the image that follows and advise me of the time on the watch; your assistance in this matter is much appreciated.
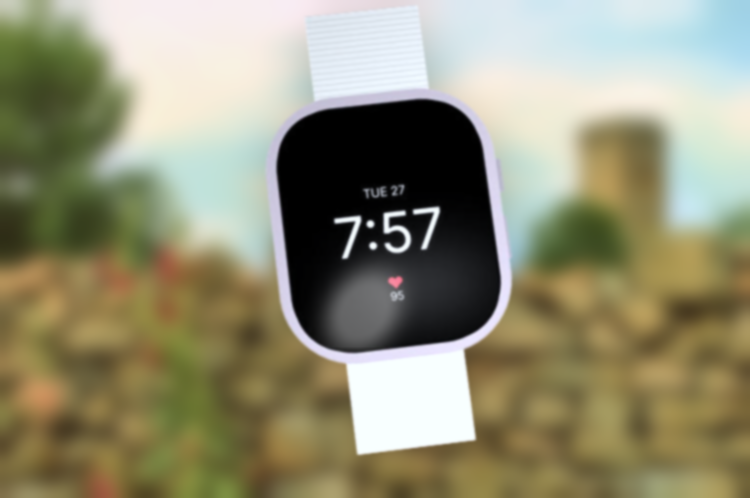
7:57
